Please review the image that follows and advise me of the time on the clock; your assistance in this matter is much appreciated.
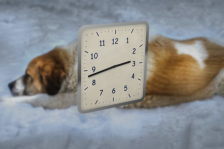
2:43
